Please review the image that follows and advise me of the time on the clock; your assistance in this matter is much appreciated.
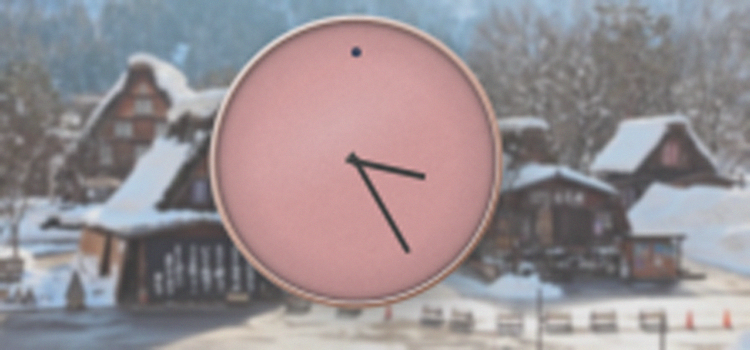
3:25
